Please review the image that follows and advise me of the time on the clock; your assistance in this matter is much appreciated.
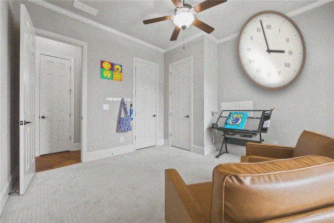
2:57
